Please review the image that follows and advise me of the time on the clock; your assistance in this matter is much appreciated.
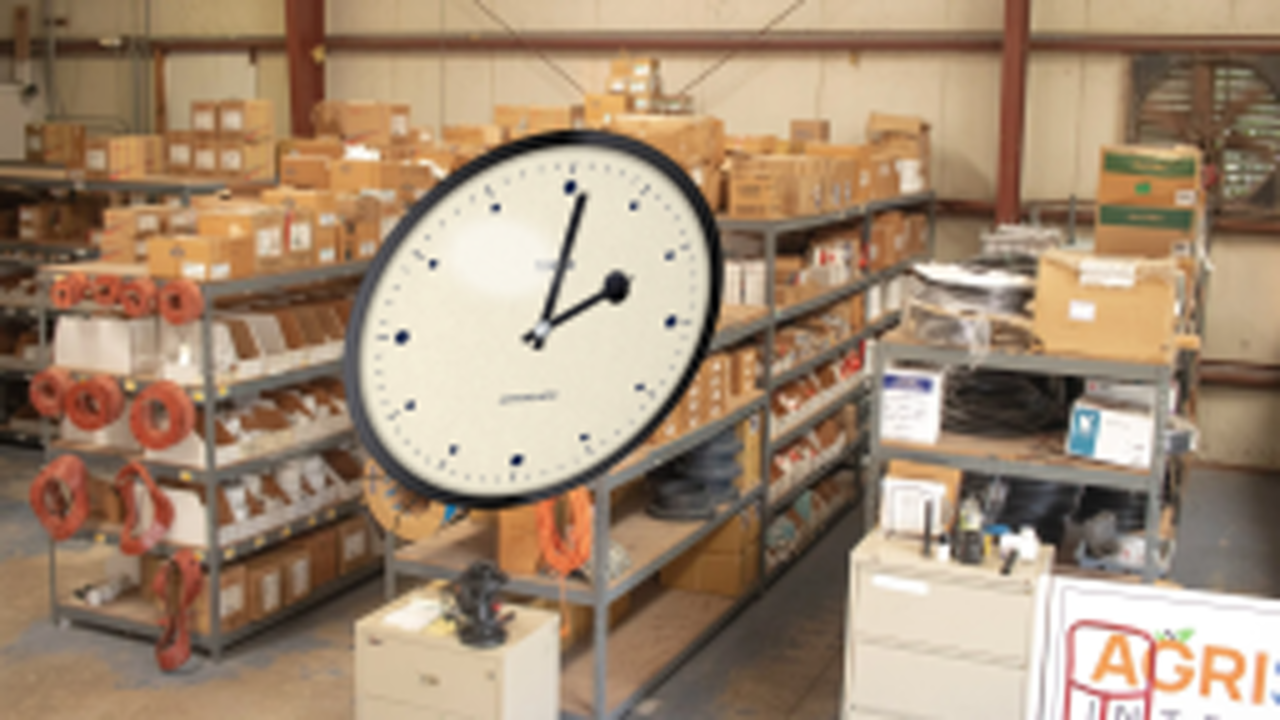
2:01
